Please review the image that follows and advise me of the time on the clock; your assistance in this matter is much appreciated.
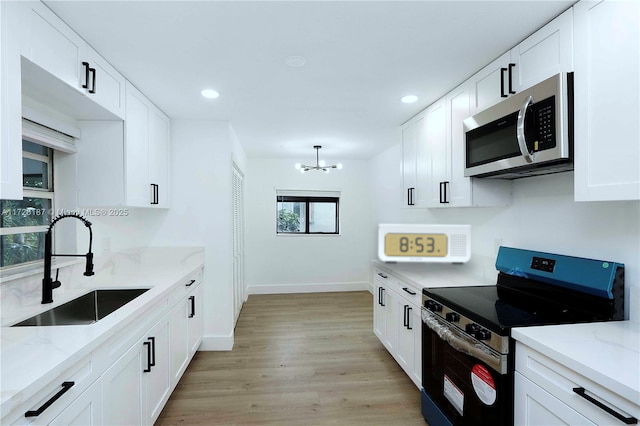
8:53
